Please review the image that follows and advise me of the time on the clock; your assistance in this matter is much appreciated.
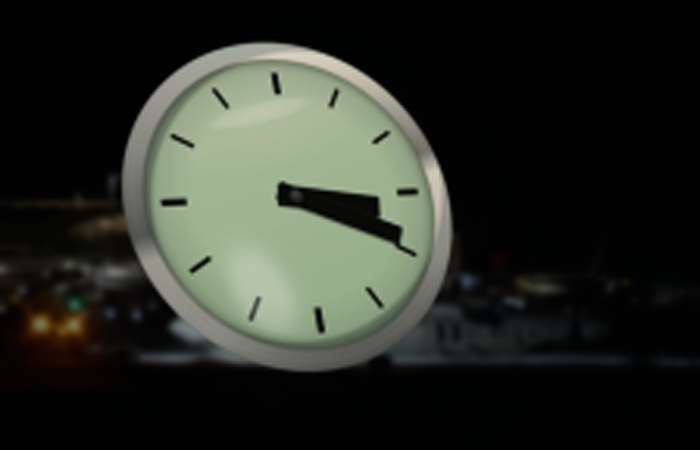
3:19
